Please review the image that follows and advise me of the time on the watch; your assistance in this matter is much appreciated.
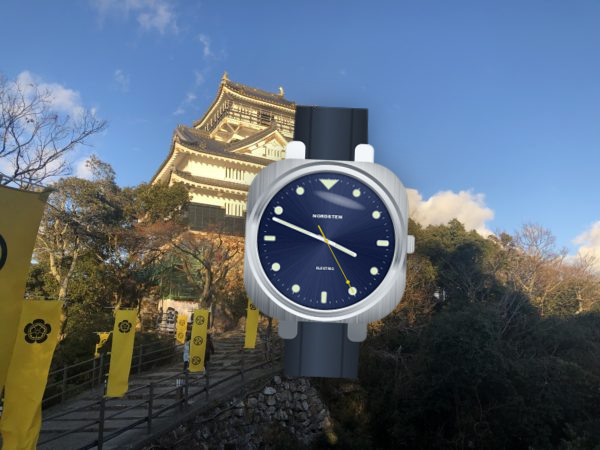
3:48:25
